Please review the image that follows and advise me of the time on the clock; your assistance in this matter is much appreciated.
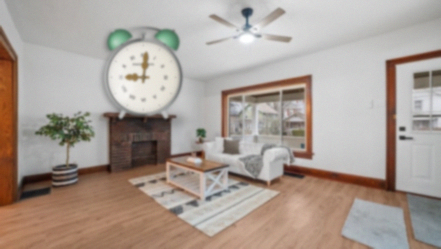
9:01
